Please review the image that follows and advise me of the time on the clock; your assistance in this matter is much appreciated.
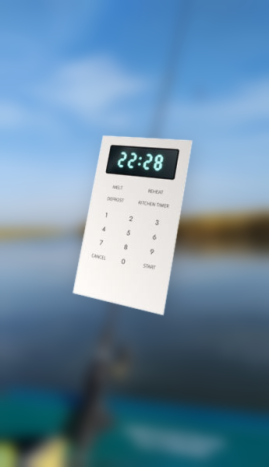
22:28
